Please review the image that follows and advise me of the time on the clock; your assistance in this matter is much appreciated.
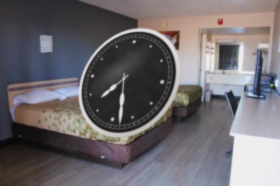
7:28
